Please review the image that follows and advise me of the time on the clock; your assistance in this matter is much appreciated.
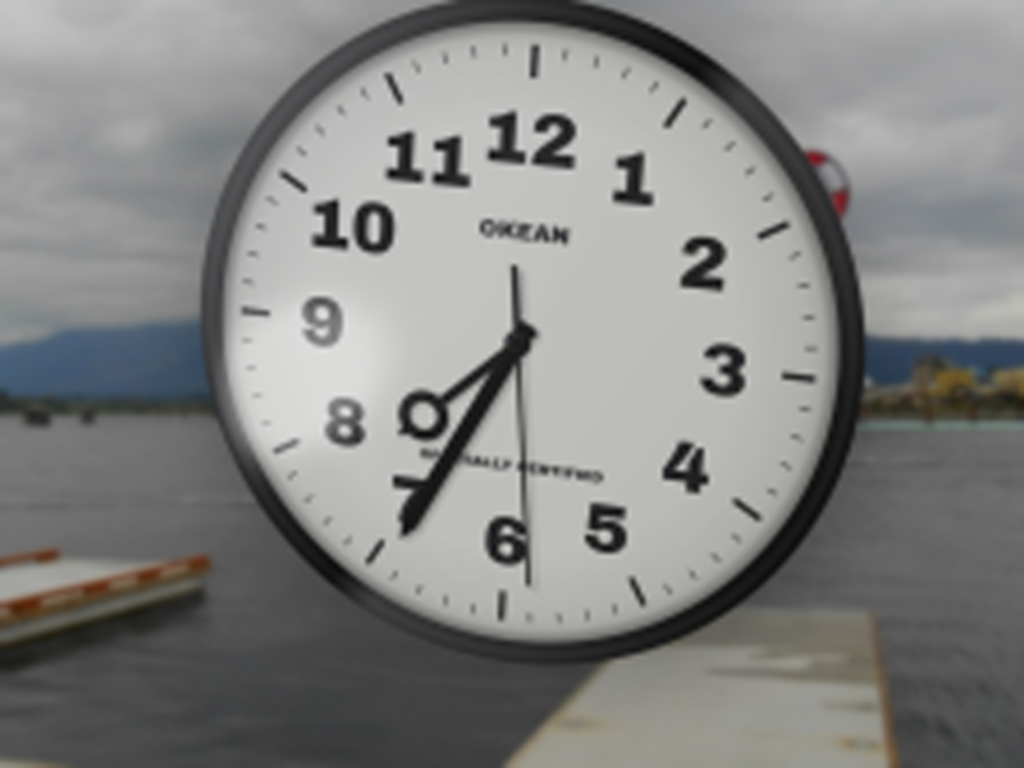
7:34:29
